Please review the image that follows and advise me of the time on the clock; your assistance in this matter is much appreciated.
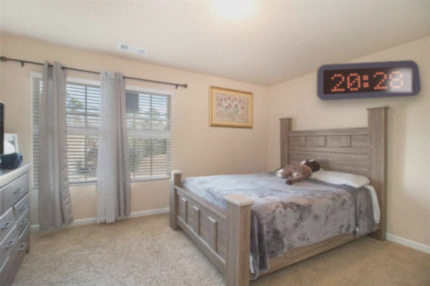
20:28
